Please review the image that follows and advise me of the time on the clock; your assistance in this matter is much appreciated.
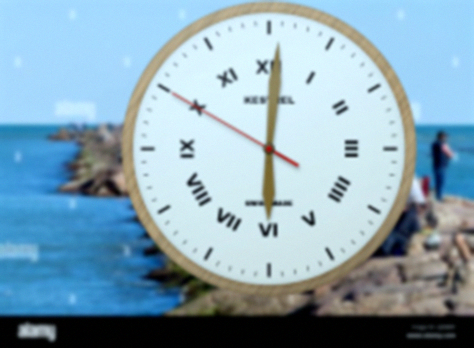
6:00:50
